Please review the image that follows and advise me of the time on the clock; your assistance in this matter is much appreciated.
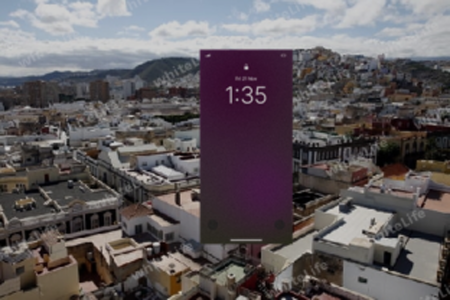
1:35
